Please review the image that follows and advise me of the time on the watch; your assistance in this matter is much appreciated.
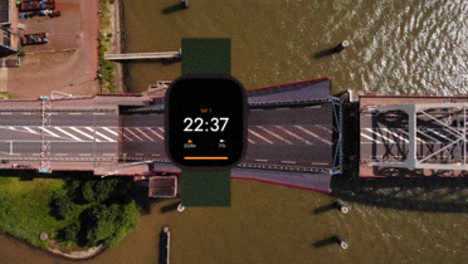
22:37
